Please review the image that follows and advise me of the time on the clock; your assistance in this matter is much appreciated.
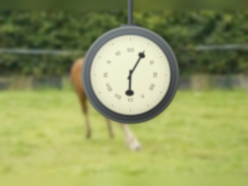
6:05
